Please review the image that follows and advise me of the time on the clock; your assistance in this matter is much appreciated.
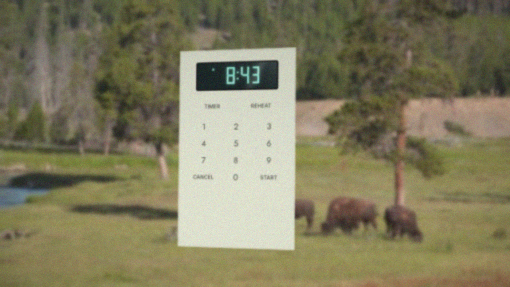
8:43
